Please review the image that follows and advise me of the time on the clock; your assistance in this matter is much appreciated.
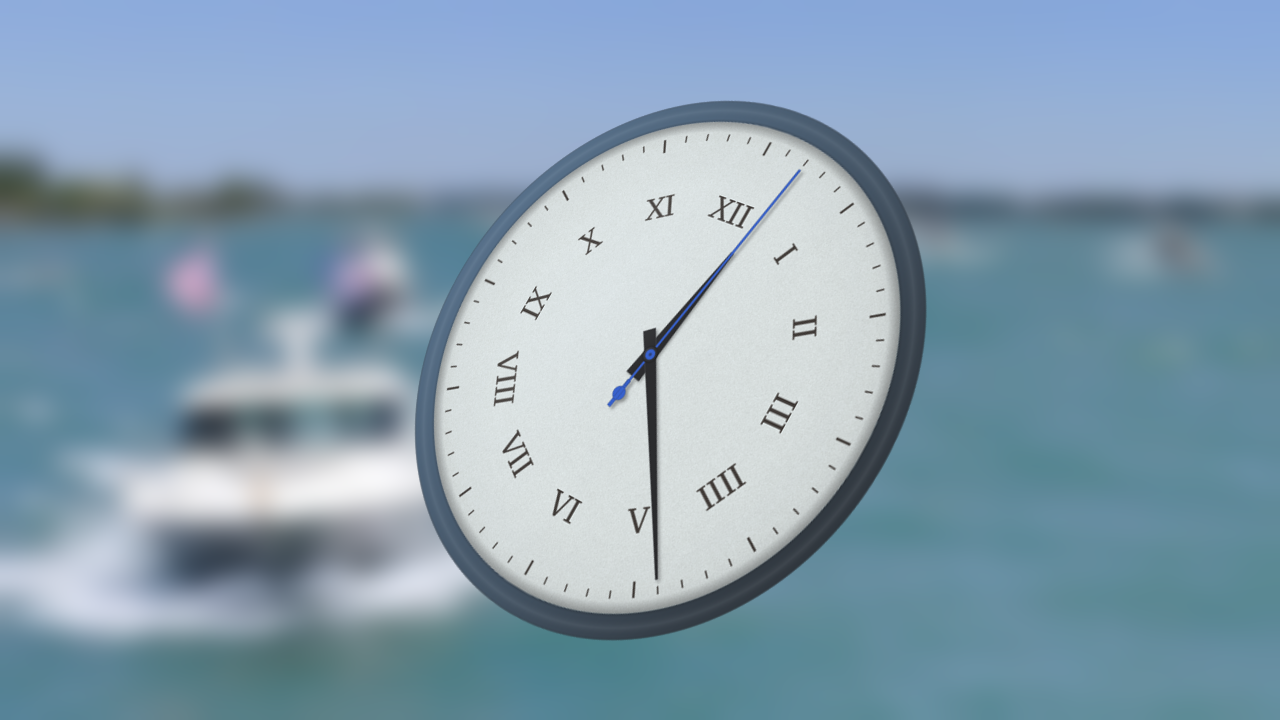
12:24:02
